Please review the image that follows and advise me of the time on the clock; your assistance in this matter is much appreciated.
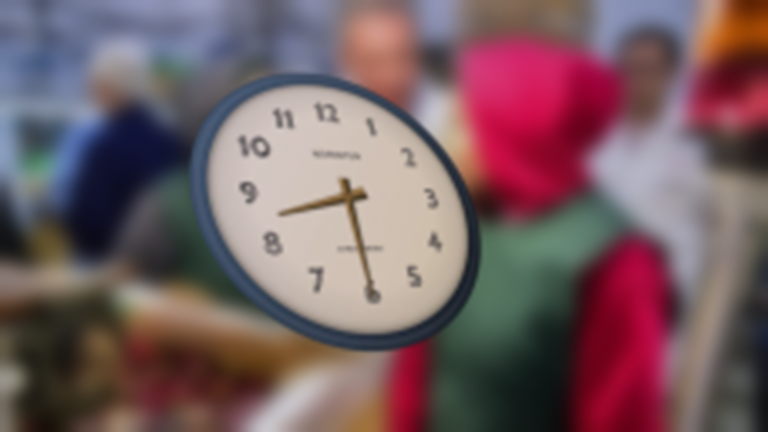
8:30
